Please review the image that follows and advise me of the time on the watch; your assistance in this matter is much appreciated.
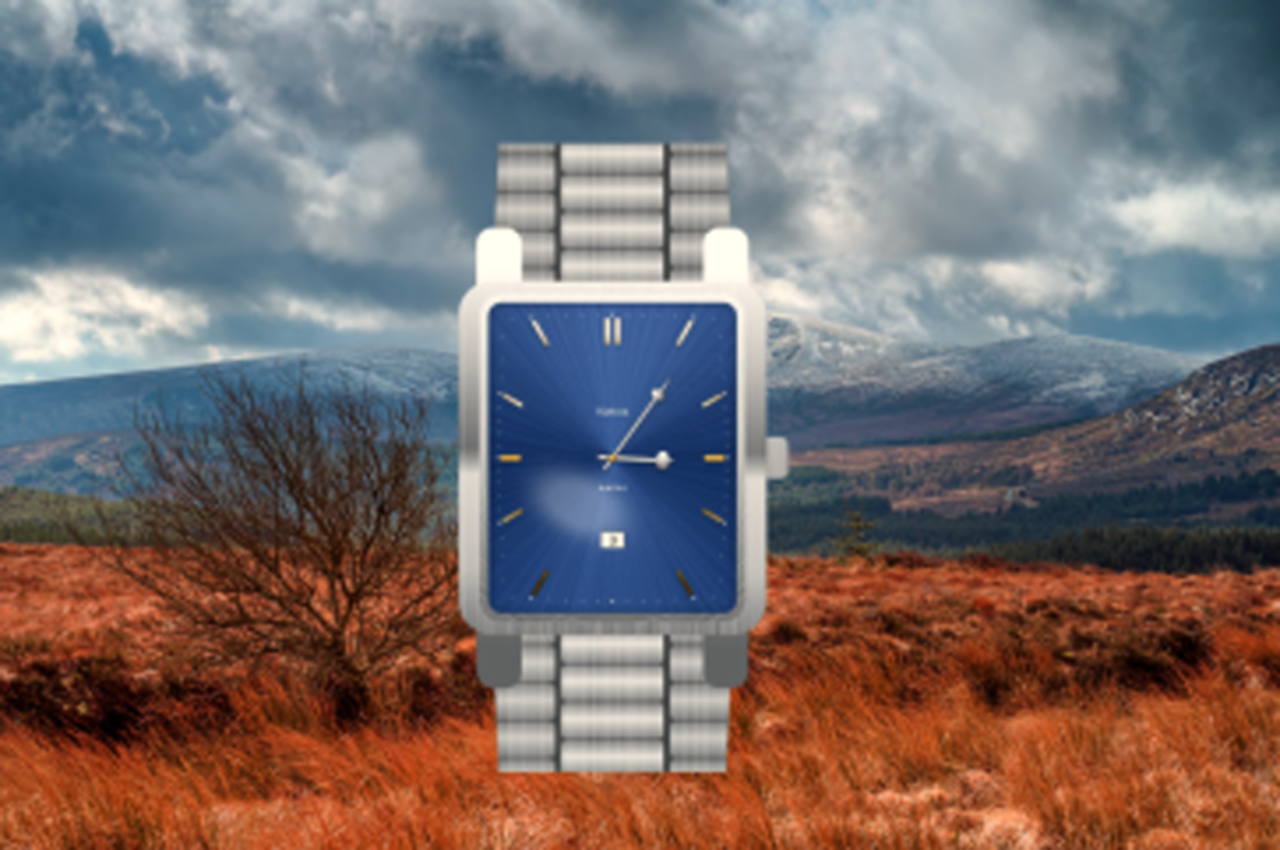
3:06
